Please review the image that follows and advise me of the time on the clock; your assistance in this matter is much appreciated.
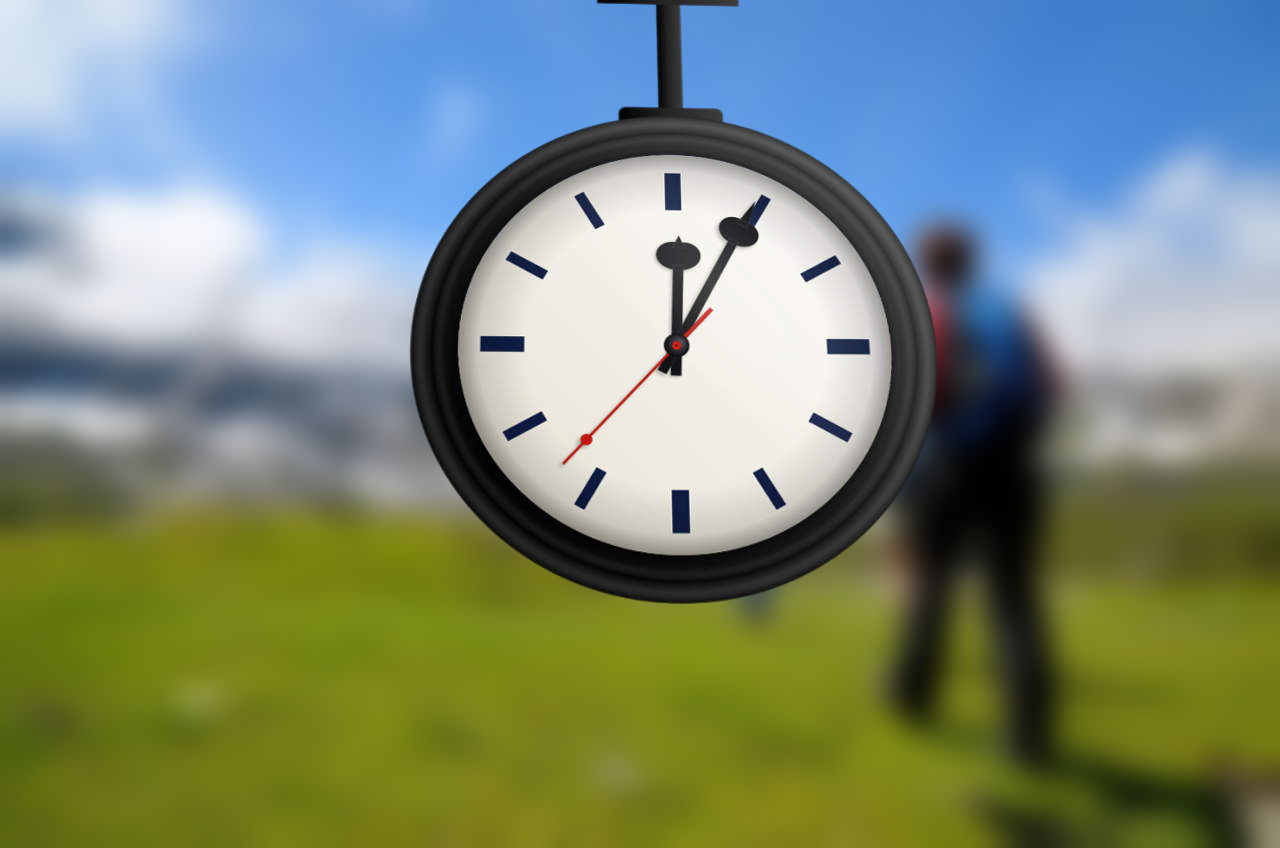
12:04:37
